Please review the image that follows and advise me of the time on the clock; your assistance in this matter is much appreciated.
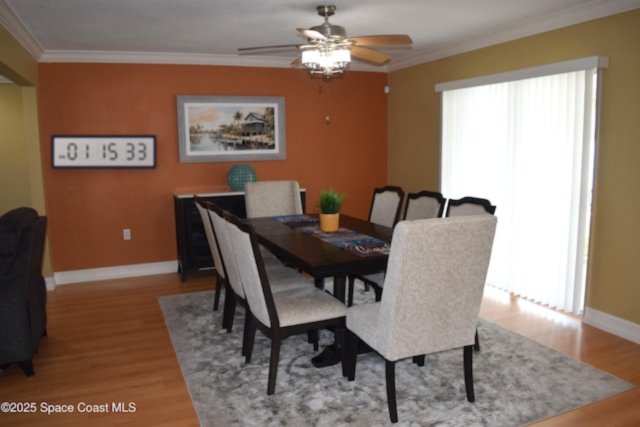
1:15:33
